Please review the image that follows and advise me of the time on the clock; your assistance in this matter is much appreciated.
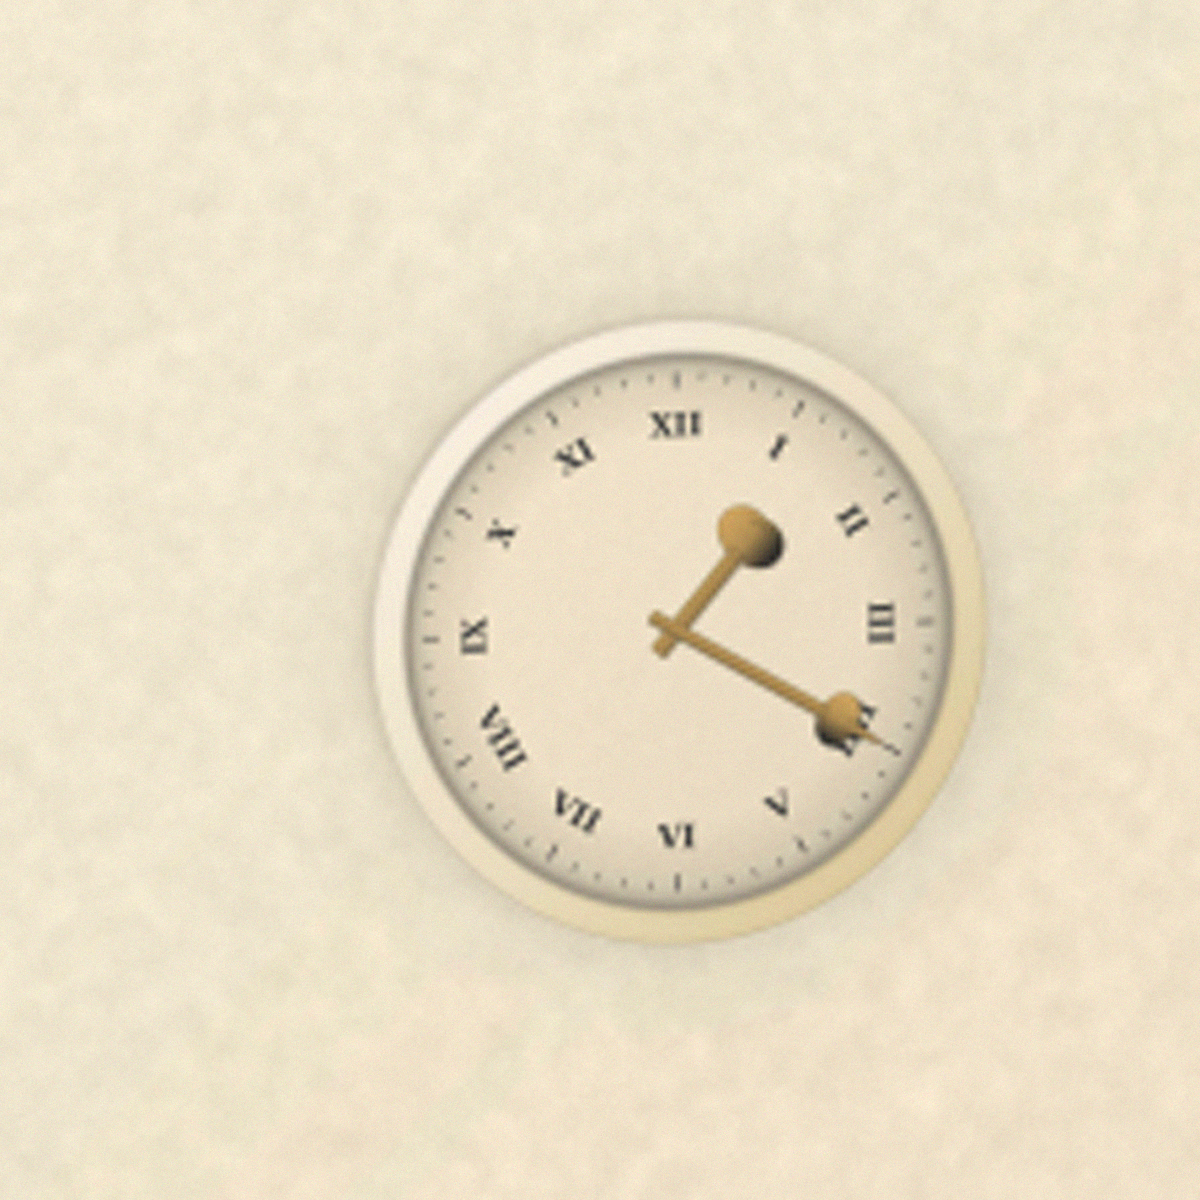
1:20
